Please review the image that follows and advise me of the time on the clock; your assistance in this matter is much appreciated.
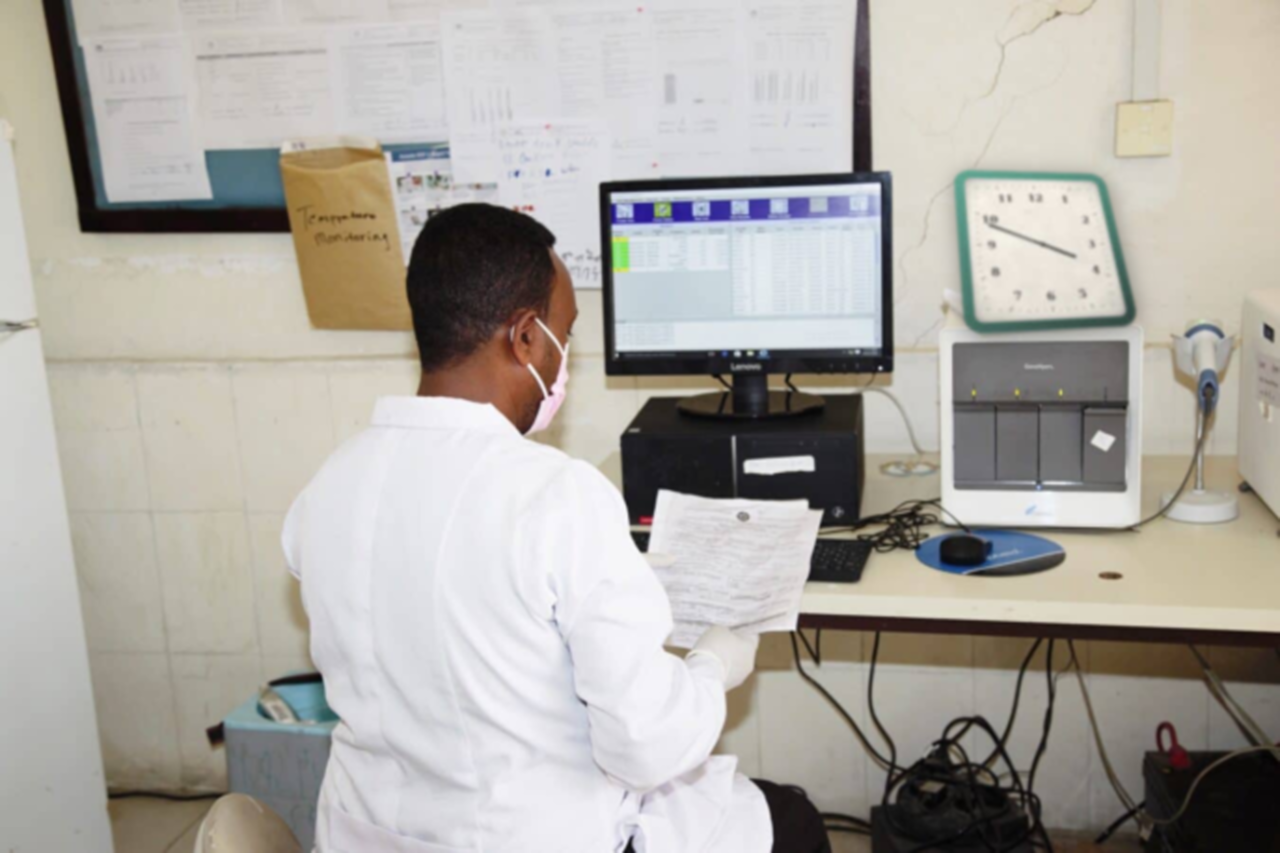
3:49
